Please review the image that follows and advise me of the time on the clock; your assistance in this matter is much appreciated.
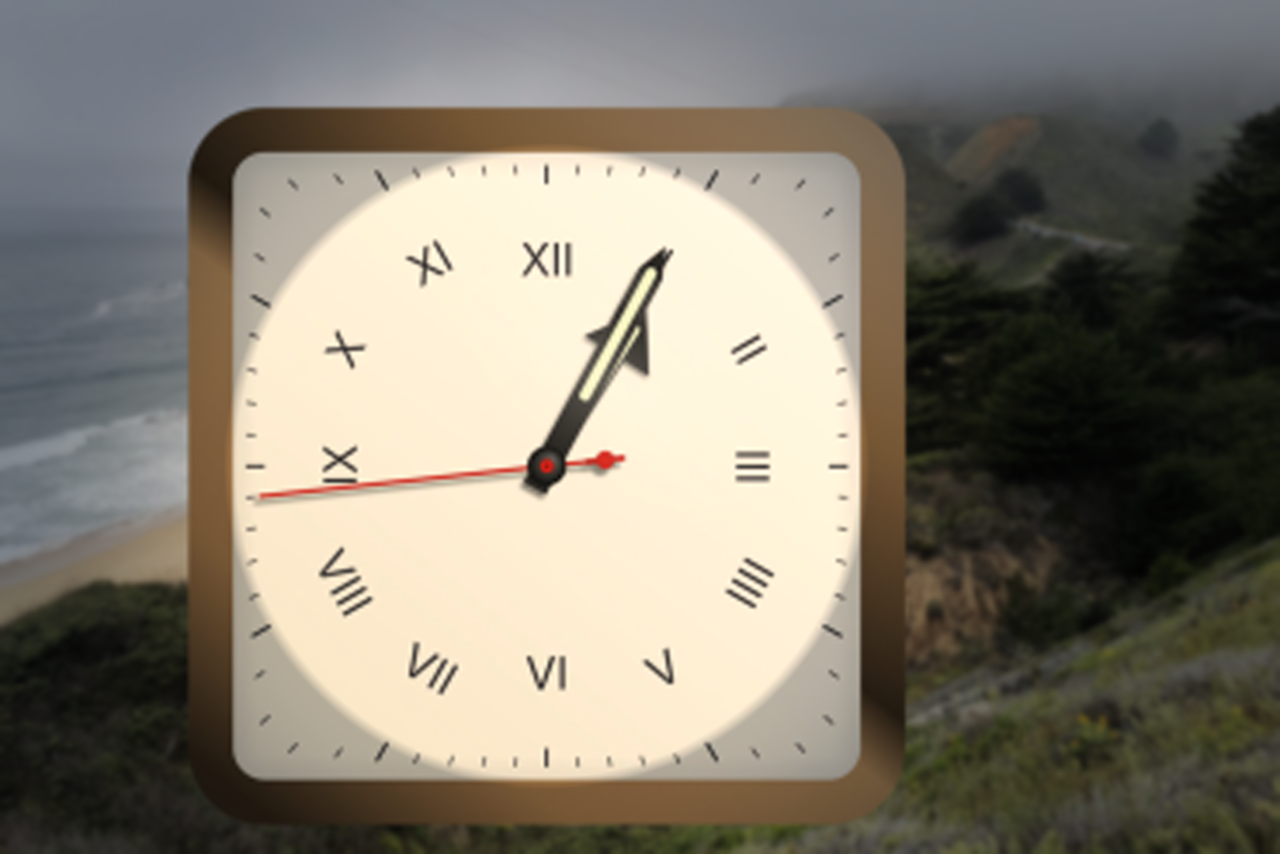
1:04:44
